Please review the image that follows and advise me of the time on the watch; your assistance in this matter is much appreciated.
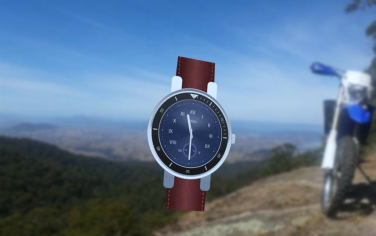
11:30
